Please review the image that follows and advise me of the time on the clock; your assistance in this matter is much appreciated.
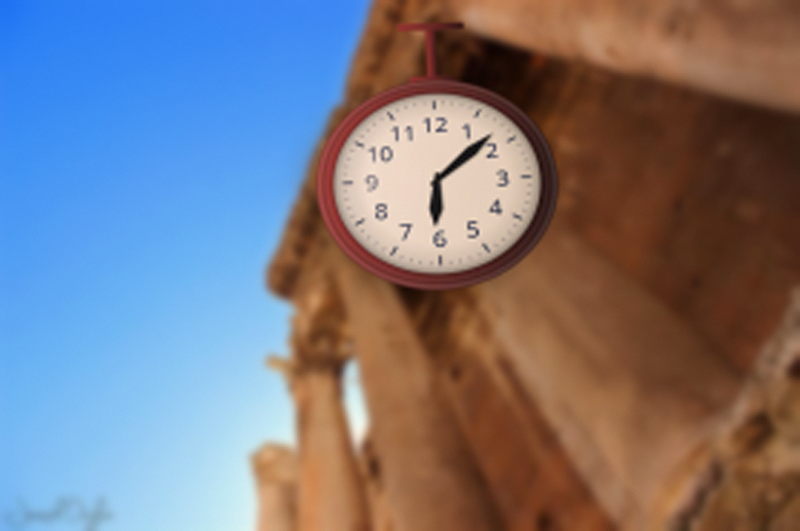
6:08
